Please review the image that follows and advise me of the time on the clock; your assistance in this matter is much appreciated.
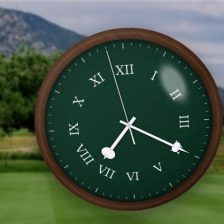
7:19:58
